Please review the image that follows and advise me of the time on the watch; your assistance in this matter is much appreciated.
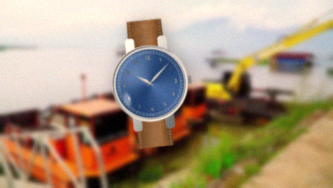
10:08
